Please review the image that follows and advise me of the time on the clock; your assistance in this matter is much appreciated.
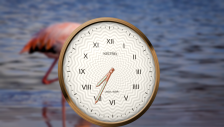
7:35
